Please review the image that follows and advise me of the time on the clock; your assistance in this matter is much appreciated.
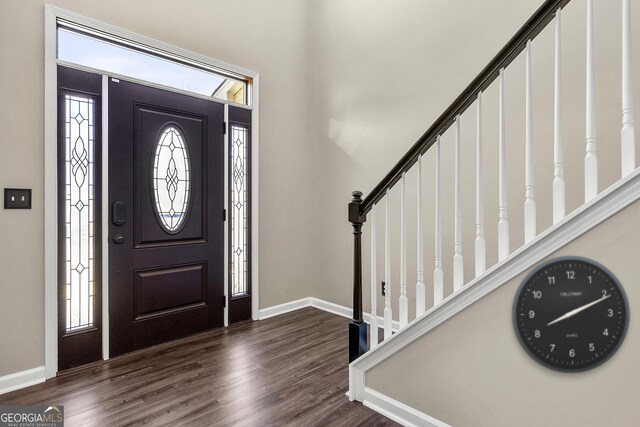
8:11
